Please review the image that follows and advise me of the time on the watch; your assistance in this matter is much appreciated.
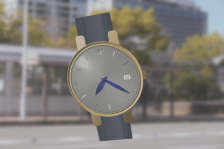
7:21
